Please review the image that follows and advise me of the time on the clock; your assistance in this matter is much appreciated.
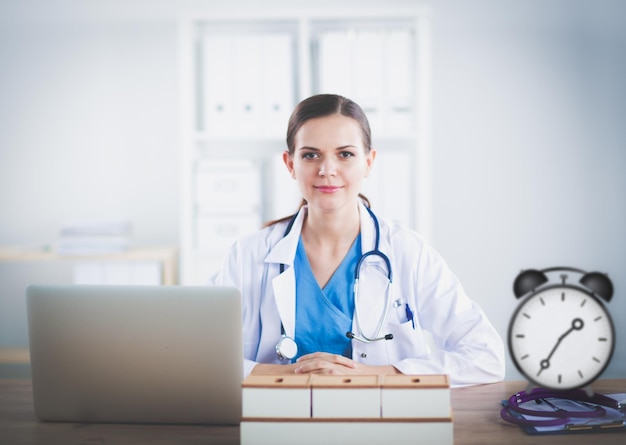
1:35
